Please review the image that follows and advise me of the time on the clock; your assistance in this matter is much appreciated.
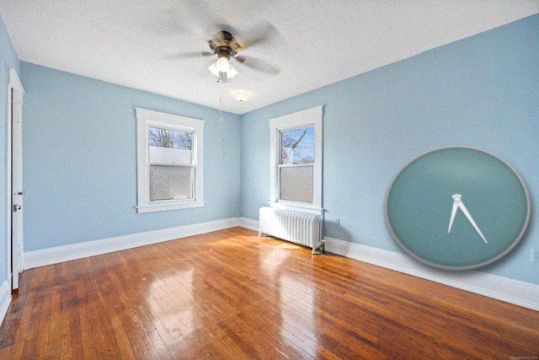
6:25
